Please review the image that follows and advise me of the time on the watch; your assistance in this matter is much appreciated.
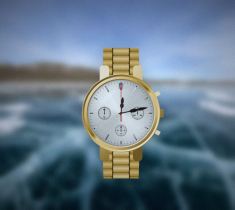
12:13
